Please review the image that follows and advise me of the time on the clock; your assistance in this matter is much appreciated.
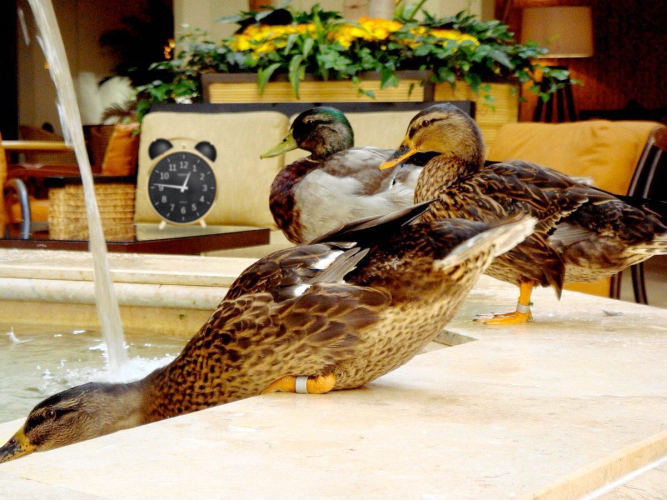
12:46
